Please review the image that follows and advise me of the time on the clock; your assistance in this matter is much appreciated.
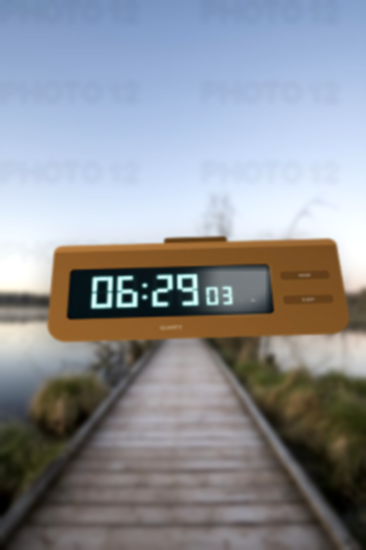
6:29:03
